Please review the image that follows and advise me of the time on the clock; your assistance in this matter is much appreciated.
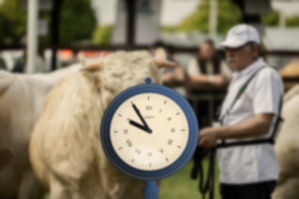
9:55
